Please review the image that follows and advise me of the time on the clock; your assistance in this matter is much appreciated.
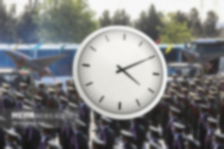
4:10
